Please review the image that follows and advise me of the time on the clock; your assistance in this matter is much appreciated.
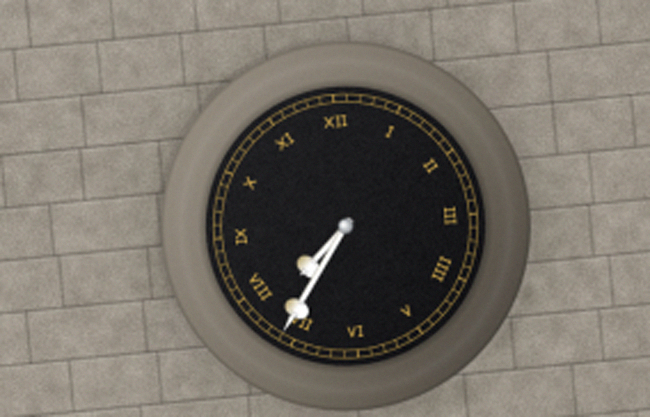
7:36
